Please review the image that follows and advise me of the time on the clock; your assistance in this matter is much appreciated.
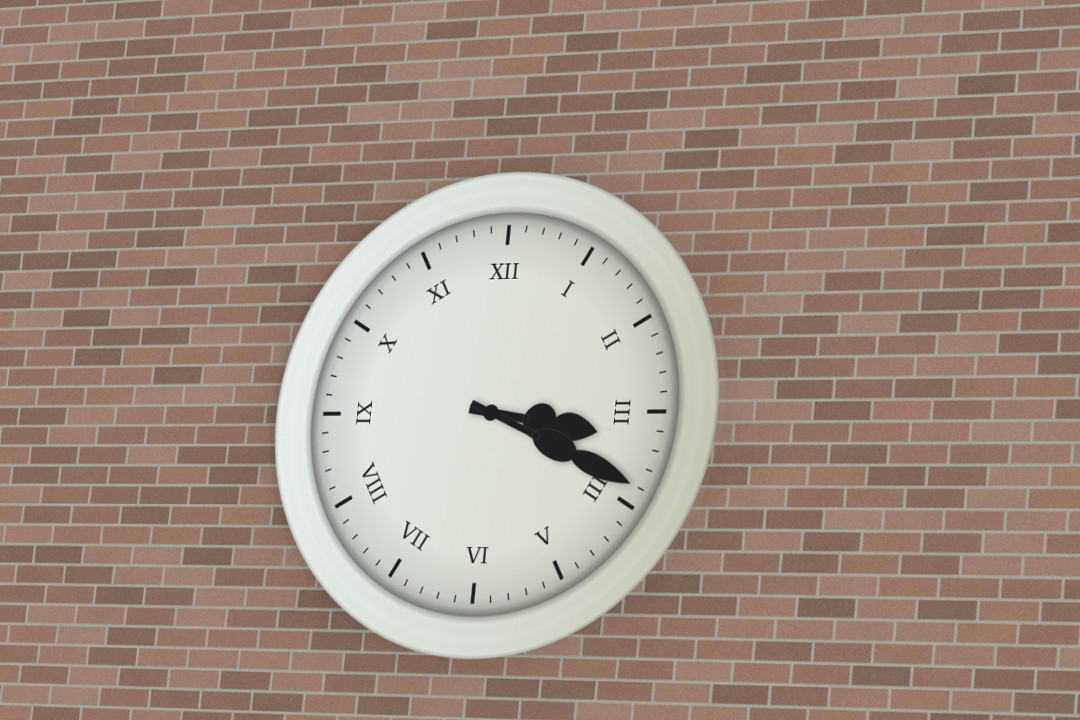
3:19
